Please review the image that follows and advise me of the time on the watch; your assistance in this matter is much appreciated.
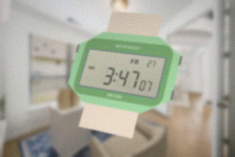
3:47
